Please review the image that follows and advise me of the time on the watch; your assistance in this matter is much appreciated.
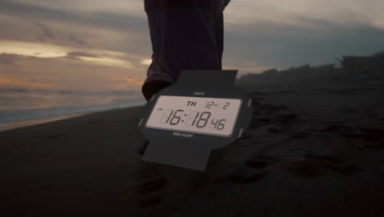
16:18:46
